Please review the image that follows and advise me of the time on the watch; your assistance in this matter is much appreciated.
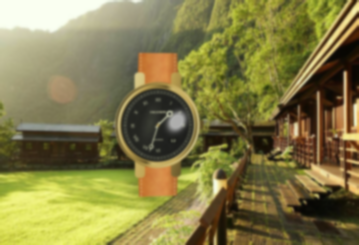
1:33
